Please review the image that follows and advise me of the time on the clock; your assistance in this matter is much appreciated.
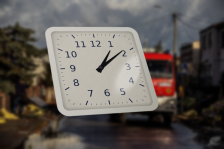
1:09
